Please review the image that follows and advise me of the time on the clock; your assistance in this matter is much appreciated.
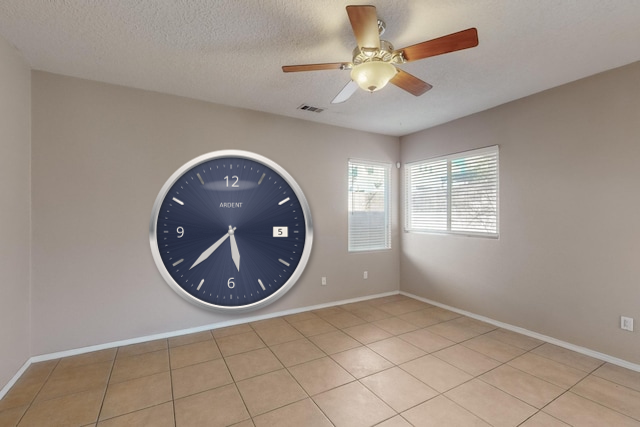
5:38
